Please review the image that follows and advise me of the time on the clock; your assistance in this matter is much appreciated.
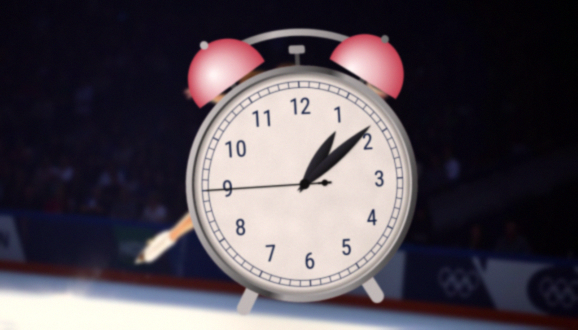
1:08:45
